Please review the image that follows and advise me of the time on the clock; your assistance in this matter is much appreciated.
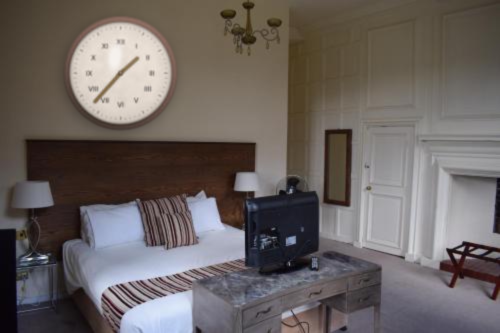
1:37
